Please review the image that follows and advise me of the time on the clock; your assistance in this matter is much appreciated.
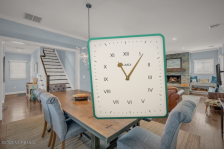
11:06
